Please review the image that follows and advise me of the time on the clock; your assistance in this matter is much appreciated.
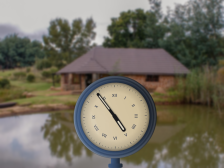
4:54
